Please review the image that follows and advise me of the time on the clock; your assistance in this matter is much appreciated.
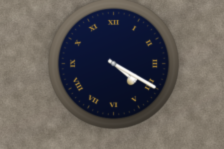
4:20
